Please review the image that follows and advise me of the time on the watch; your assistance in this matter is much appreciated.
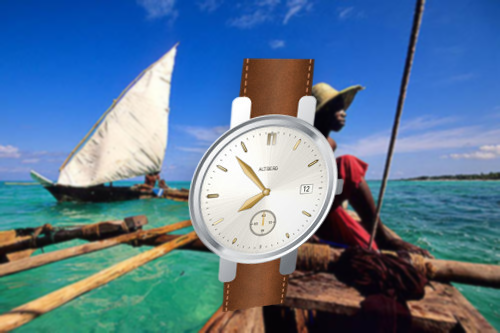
7:53
